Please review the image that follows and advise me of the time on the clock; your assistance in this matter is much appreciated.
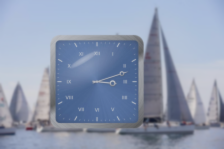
3:12
